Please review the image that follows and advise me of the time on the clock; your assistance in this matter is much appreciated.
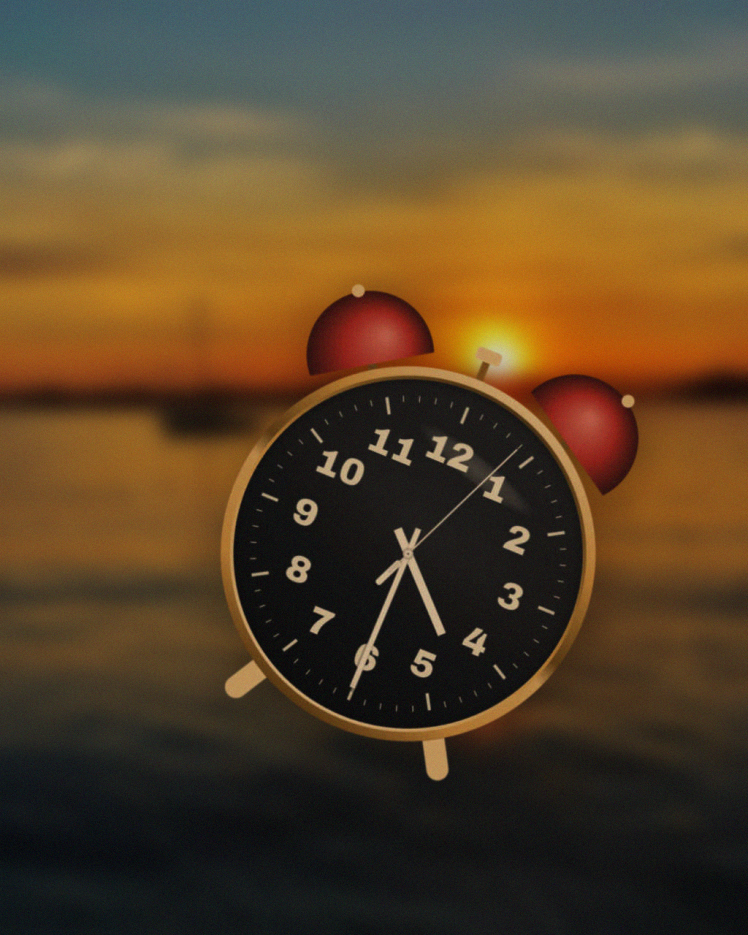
4:30:04
